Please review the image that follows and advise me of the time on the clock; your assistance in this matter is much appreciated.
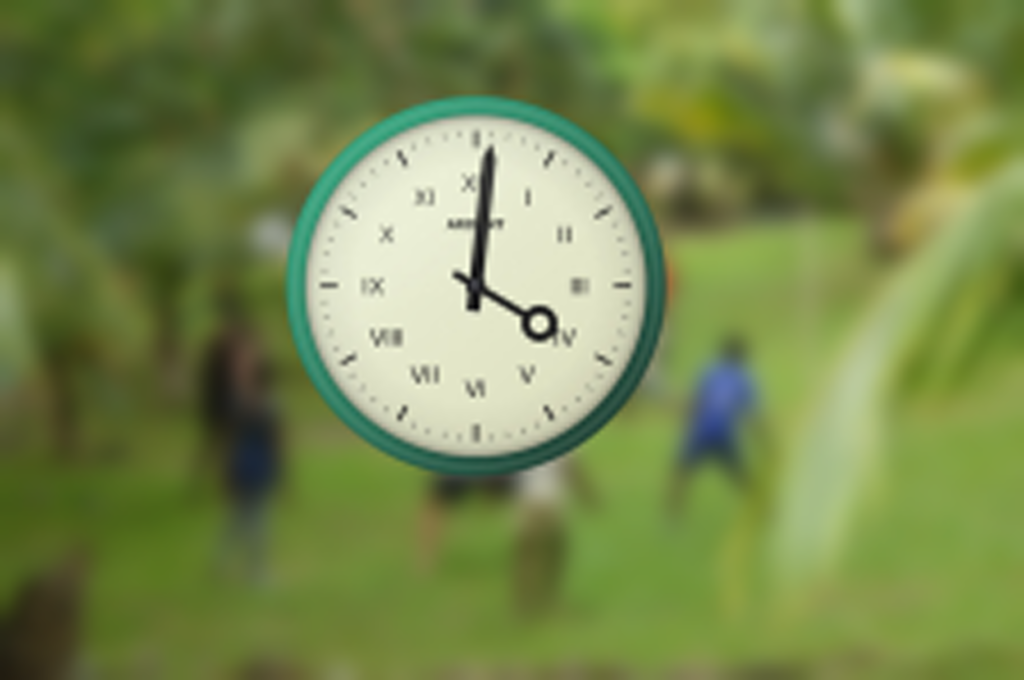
4:01
